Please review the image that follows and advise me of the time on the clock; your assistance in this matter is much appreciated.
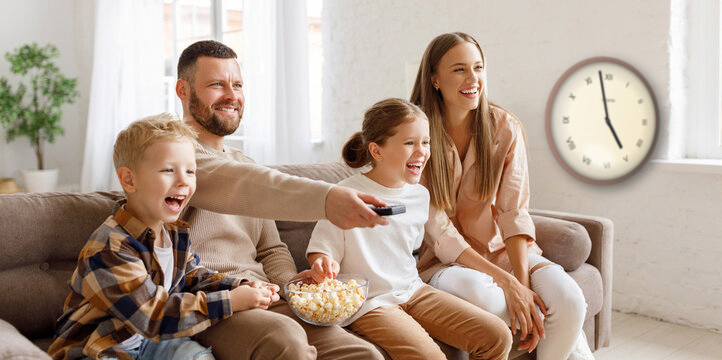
4:58
